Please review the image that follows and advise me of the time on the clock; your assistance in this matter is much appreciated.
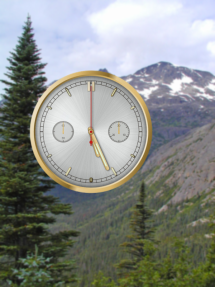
5:26
